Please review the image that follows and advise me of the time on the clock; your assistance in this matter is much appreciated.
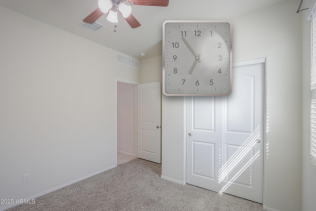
6:54
